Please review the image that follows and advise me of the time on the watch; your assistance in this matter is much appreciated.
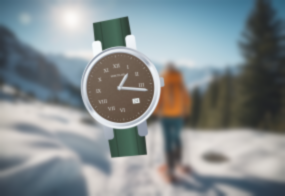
1:17
